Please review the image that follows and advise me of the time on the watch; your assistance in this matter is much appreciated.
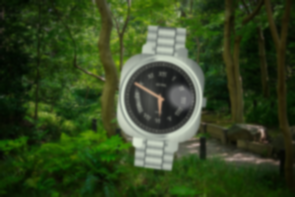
5:49
